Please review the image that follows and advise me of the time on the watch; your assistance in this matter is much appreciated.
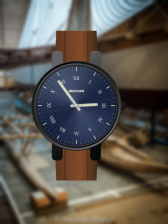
2:54
